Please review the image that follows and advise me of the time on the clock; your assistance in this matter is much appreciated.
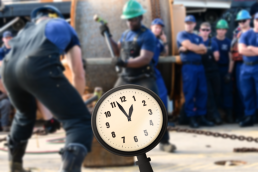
12:57
